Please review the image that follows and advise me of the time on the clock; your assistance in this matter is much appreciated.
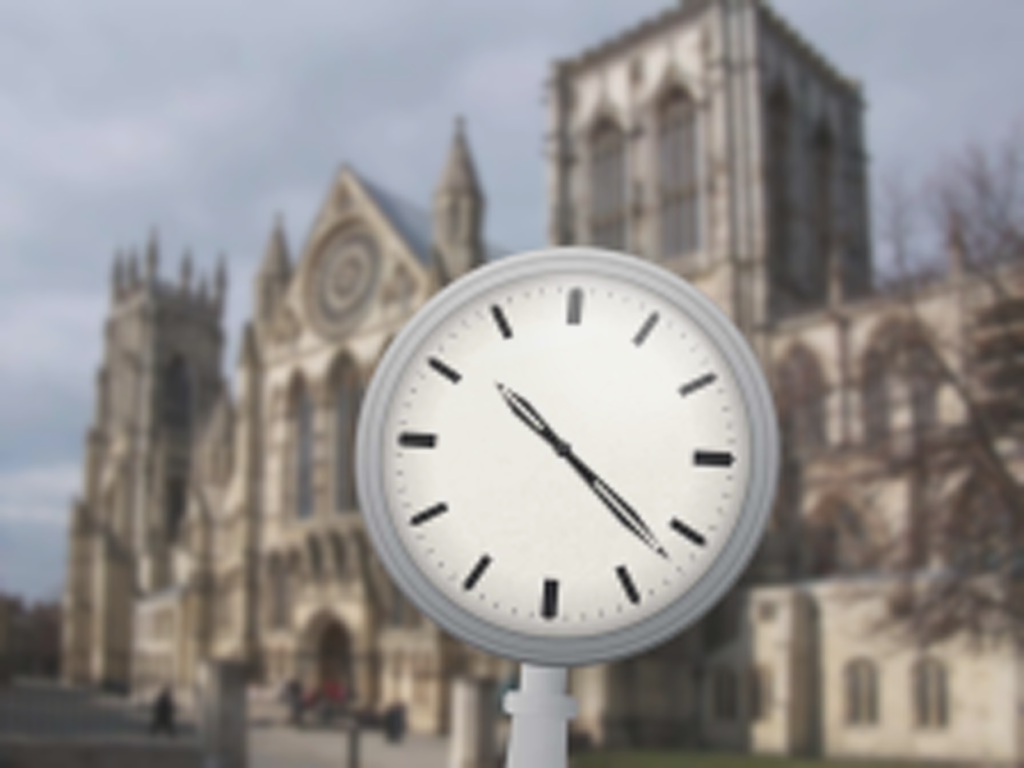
10:22
